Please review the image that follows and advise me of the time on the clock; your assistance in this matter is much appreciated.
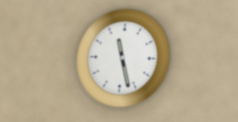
11:27
